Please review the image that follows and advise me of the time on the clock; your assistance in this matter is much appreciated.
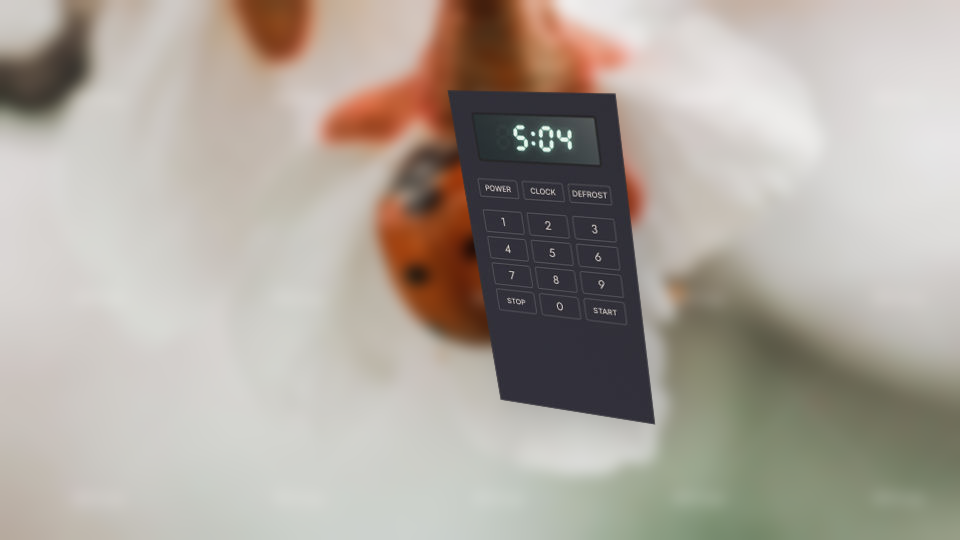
5:04
